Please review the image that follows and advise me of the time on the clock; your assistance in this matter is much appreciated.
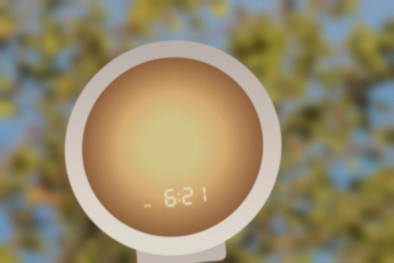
6:21
